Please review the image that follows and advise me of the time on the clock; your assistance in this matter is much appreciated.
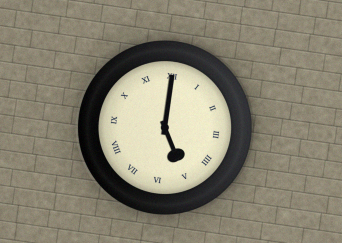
5:00
